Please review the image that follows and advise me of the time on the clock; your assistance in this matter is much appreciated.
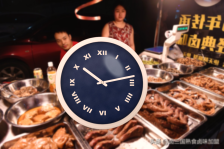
10:13
